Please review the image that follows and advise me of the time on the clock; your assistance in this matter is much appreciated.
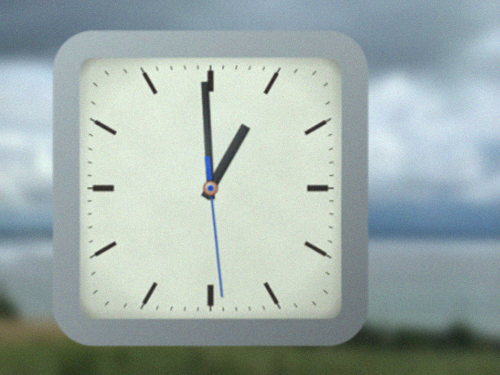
12:59:29
